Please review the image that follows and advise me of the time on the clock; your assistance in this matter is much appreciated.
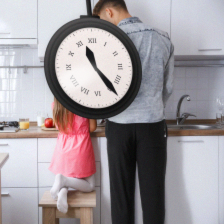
11:24
